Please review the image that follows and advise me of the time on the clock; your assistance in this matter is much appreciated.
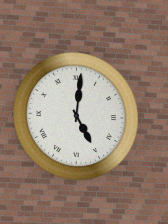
5:01
